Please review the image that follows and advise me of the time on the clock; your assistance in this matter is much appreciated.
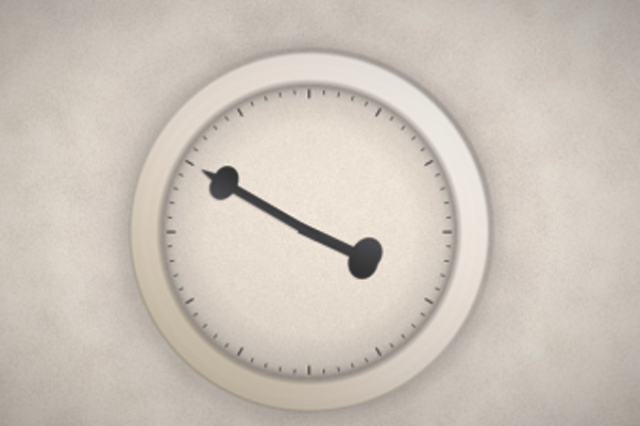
3:50
